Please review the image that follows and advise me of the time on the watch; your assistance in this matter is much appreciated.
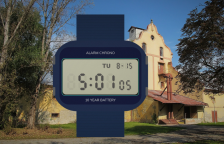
5:01:05
